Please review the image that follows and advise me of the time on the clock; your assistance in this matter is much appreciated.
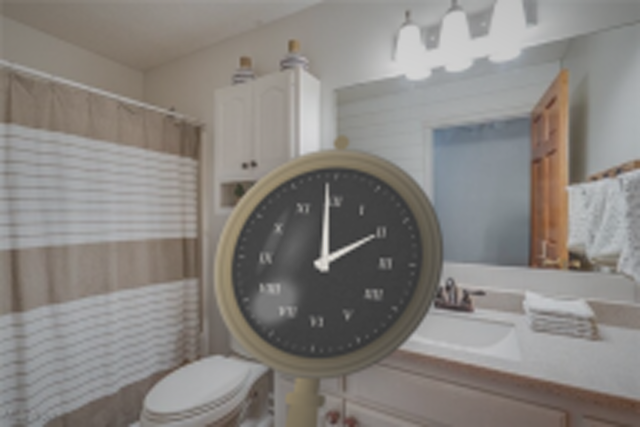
1:59
